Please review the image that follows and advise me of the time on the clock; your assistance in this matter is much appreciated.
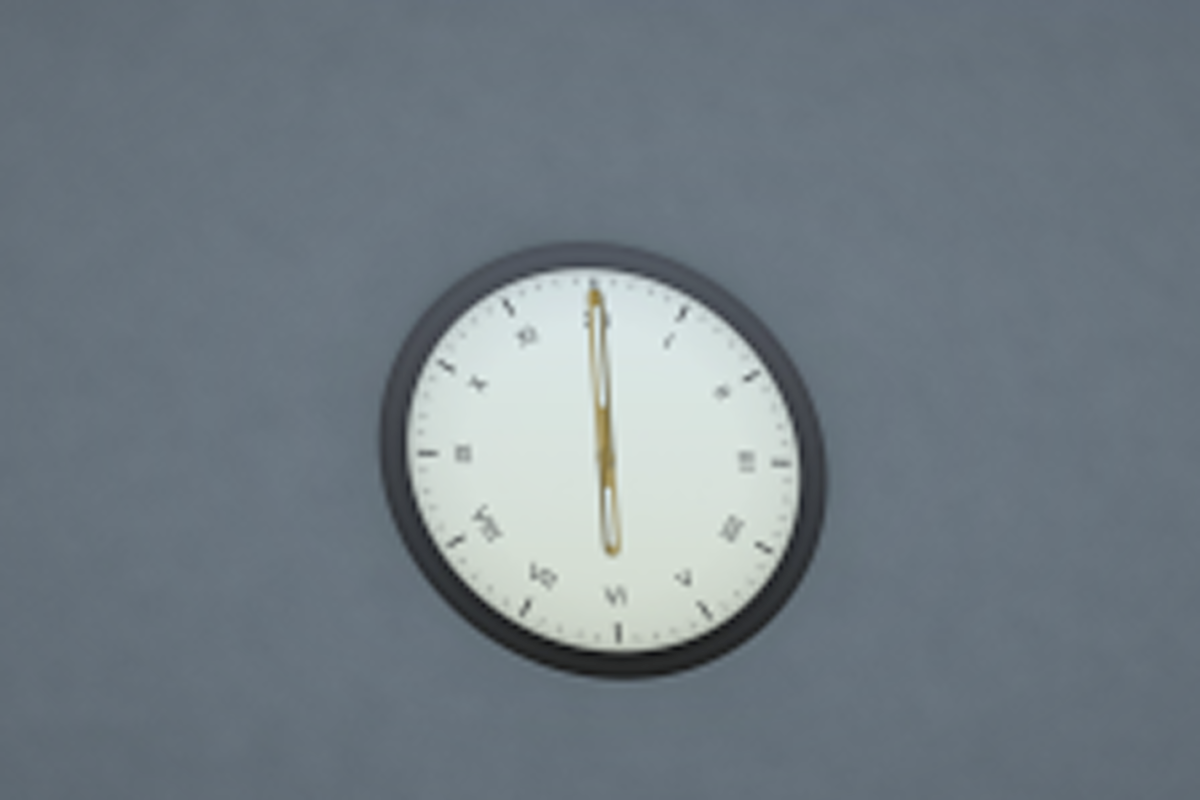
6:00
